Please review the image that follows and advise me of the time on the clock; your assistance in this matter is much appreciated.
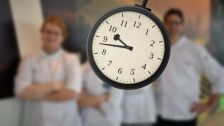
9:43
